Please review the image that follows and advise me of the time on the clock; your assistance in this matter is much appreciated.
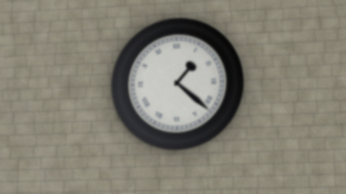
1:22
